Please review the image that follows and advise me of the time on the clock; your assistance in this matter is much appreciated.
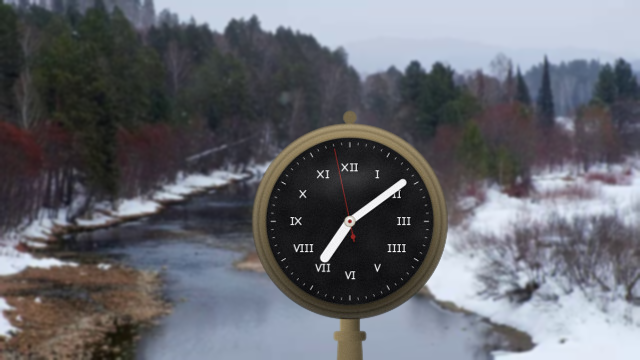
7:08:58
